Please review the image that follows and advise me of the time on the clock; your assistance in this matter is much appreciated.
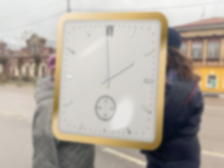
1:59
